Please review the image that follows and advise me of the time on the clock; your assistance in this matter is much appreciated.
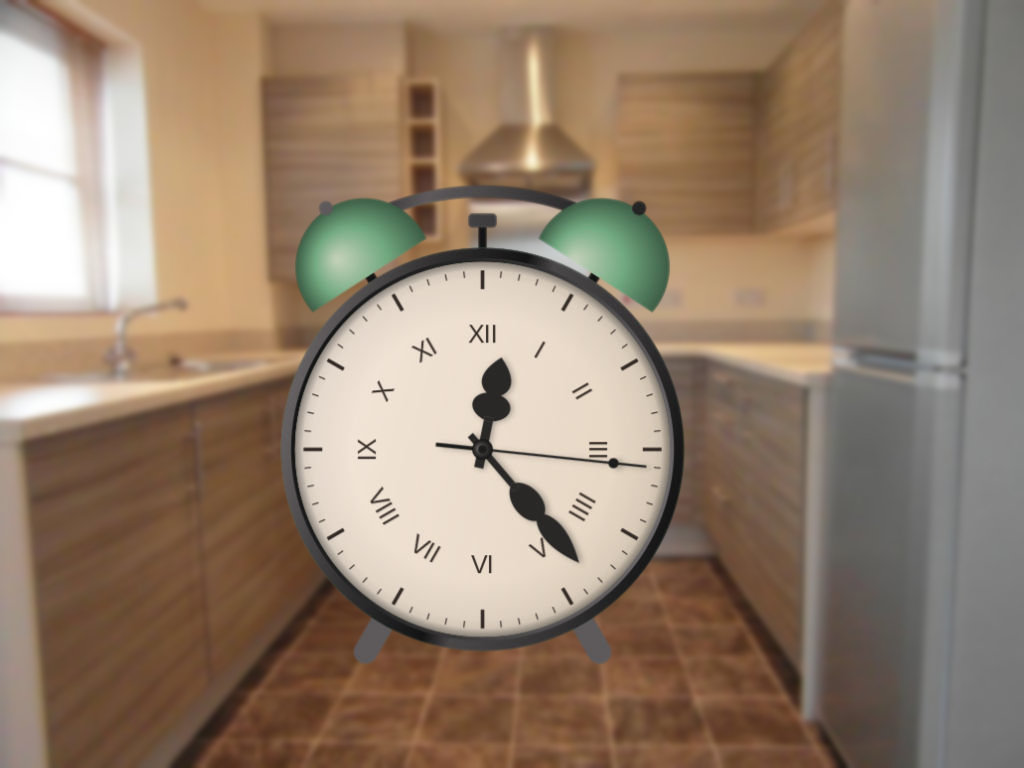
12:23:16
